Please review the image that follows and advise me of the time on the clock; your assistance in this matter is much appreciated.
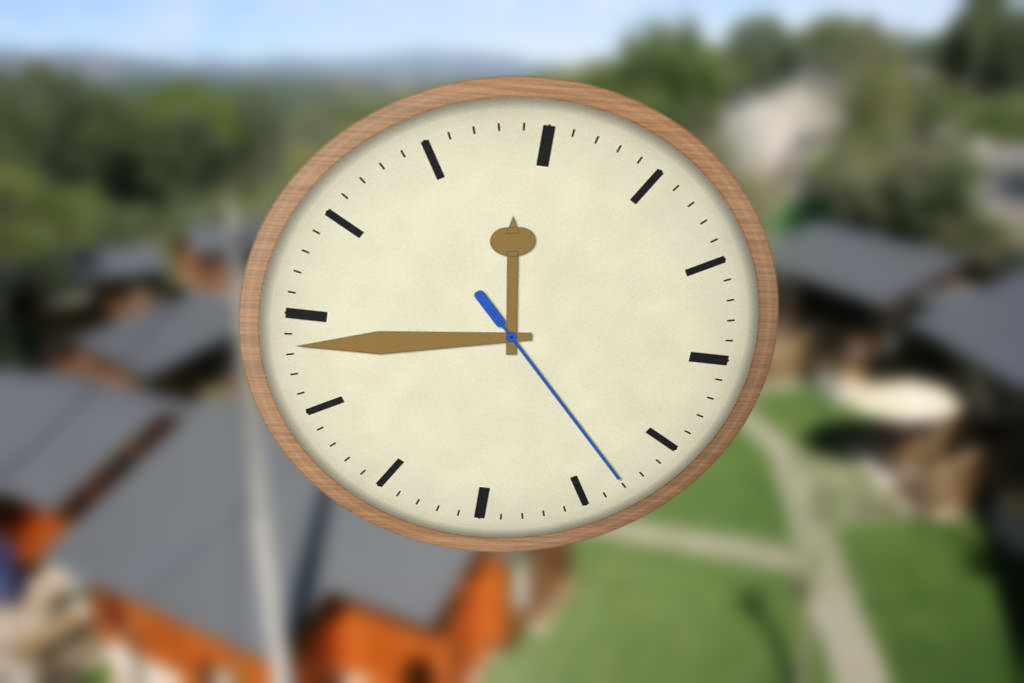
11:43:23
